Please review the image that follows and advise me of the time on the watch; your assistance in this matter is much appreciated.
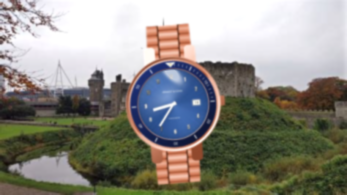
8:36
